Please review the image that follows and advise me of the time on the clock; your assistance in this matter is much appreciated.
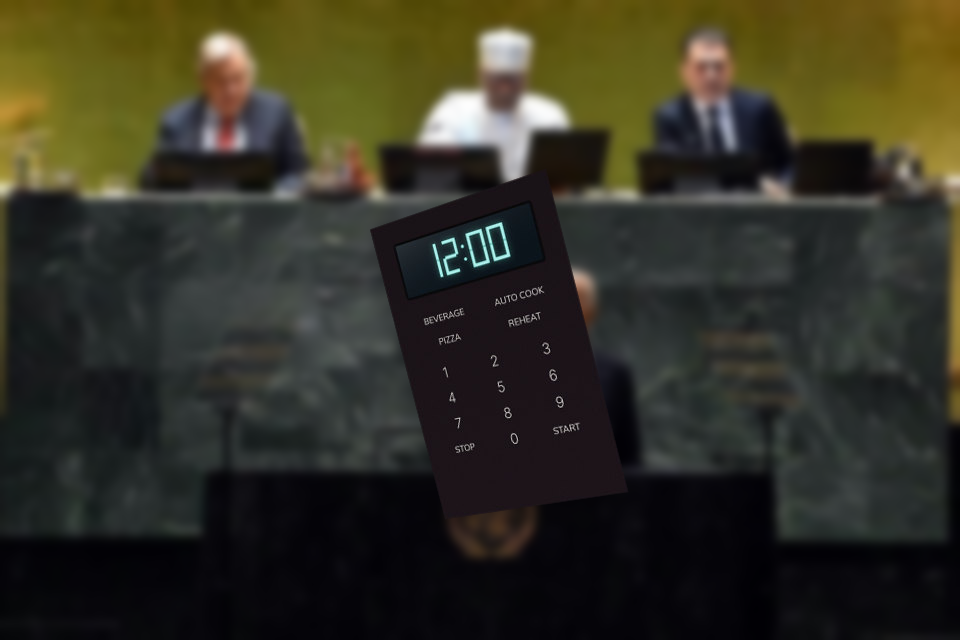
12:00
